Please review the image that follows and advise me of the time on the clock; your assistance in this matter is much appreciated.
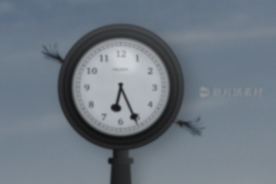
6:26
